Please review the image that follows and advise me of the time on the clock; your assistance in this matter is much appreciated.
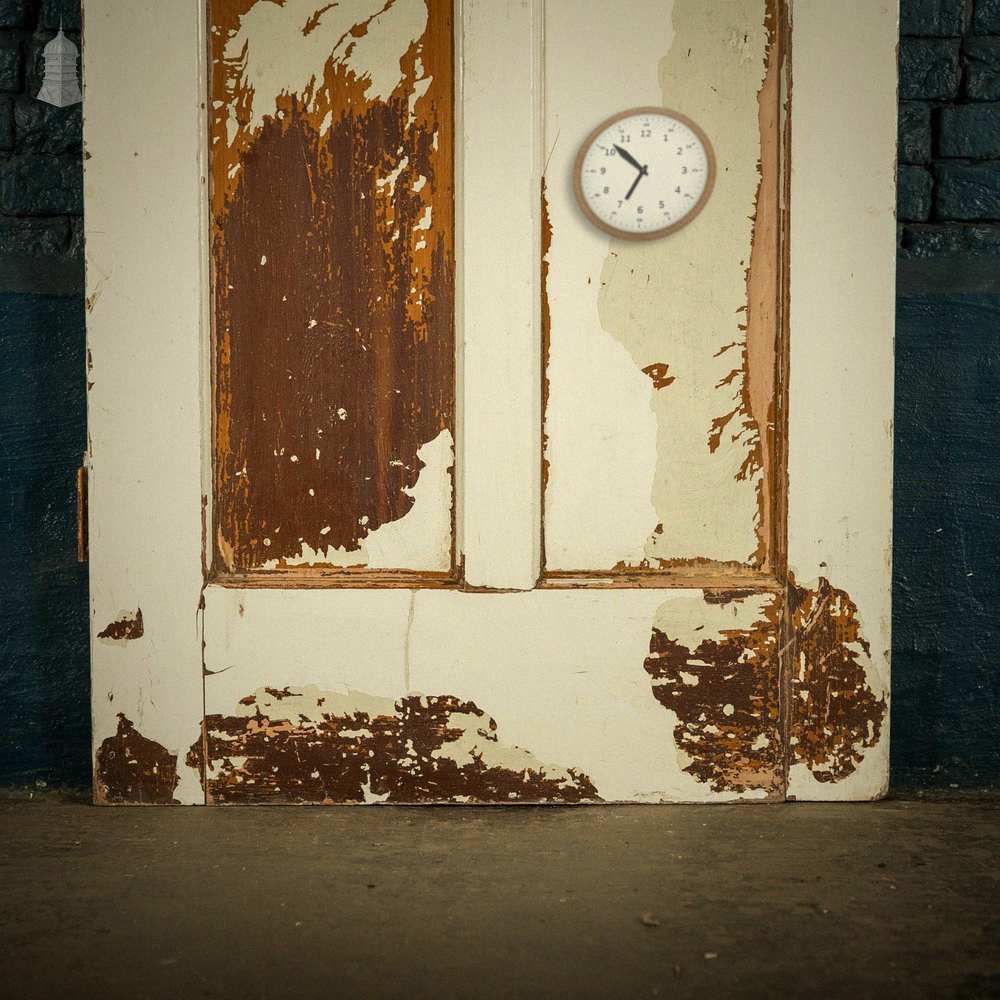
6:52
